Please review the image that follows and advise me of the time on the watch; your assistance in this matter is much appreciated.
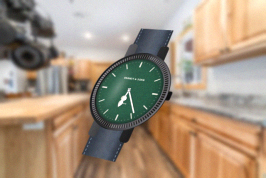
6:24
